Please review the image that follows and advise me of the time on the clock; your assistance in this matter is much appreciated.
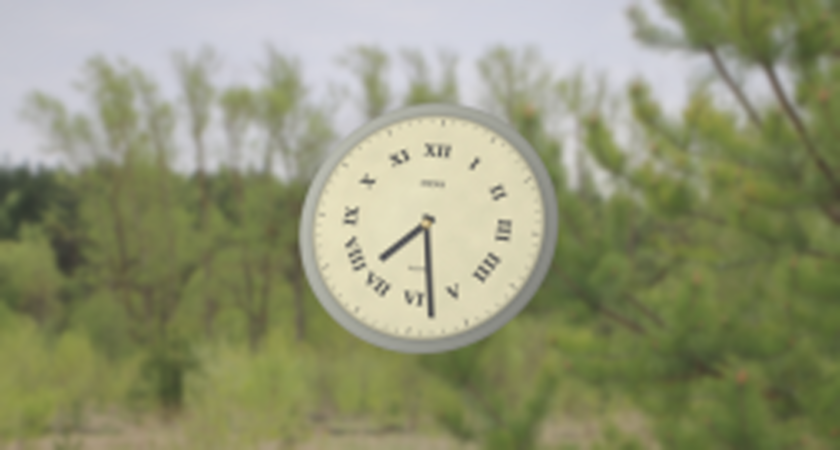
7:28
